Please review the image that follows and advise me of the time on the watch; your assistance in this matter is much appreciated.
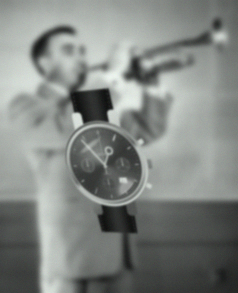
12:54
